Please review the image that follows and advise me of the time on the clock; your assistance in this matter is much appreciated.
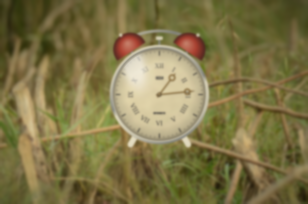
1:14
